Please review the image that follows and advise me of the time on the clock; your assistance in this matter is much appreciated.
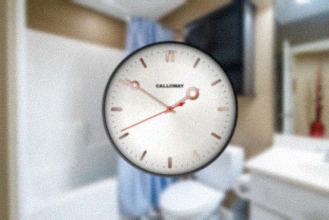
1:50:41
